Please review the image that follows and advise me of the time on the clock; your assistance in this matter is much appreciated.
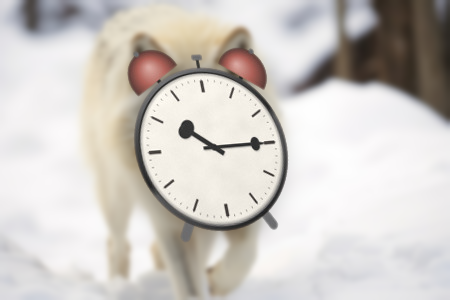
10:15
